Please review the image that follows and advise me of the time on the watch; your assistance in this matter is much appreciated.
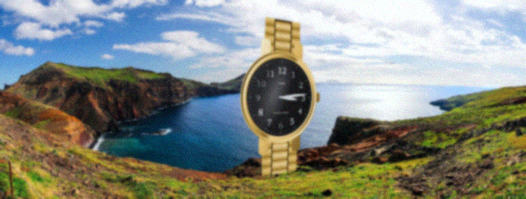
3:14
